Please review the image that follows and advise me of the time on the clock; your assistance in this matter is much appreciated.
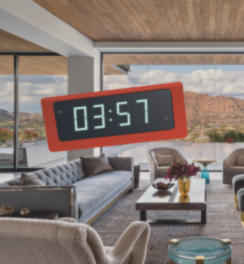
3:57
